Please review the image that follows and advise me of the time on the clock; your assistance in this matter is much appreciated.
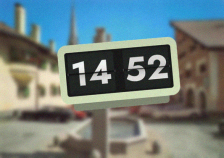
14:52
